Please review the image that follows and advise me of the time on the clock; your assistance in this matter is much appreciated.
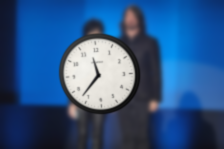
11:37
